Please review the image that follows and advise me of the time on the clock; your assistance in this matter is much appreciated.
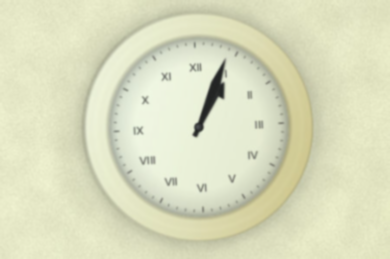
1:04
